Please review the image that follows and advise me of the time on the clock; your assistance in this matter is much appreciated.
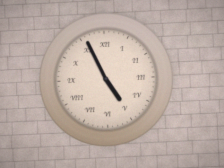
4:56
